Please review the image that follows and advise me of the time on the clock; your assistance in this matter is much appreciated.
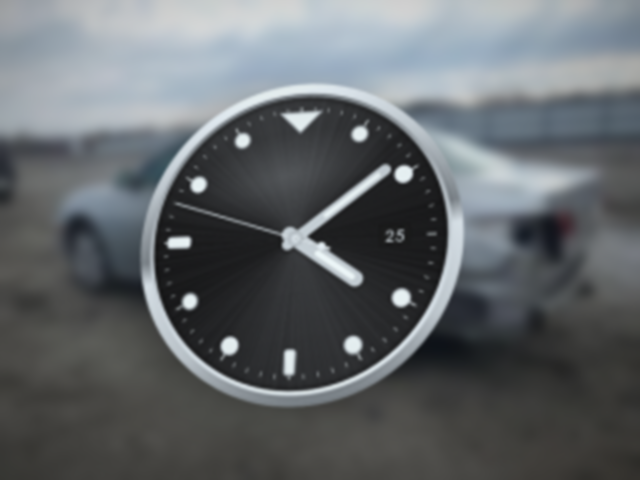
4:08:48
